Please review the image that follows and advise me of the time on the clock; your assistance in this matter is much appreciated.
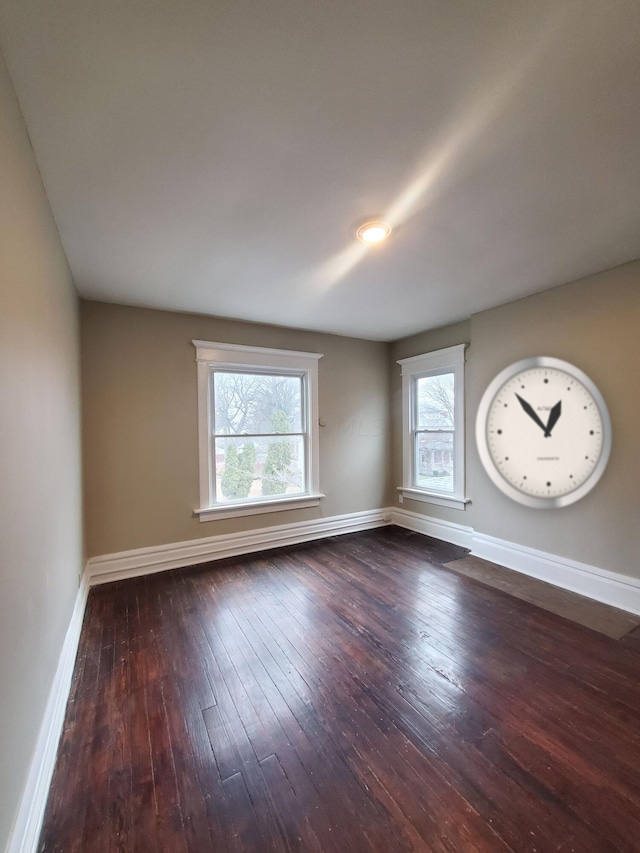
12:53
